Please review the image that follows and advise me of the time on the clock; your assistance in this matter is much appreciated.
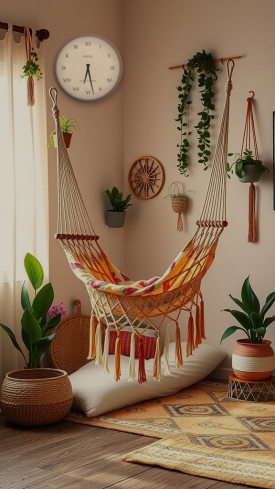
6:28
